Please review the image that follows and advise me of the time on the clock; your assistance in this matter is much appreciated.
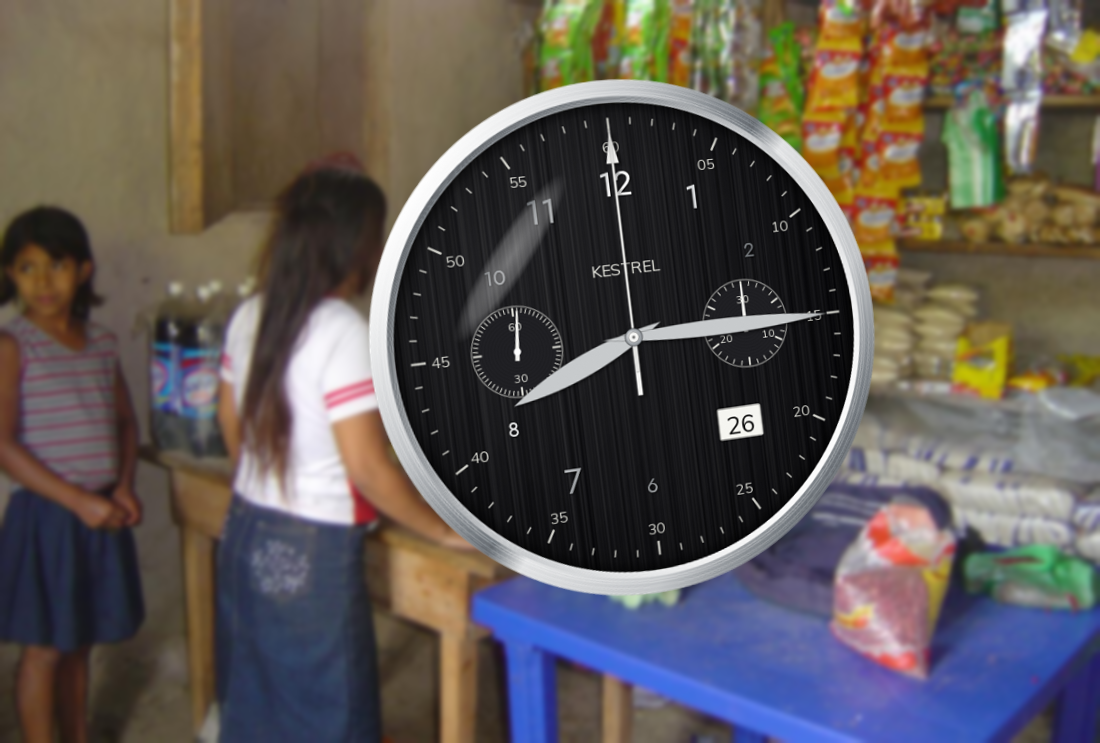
8:15:01
